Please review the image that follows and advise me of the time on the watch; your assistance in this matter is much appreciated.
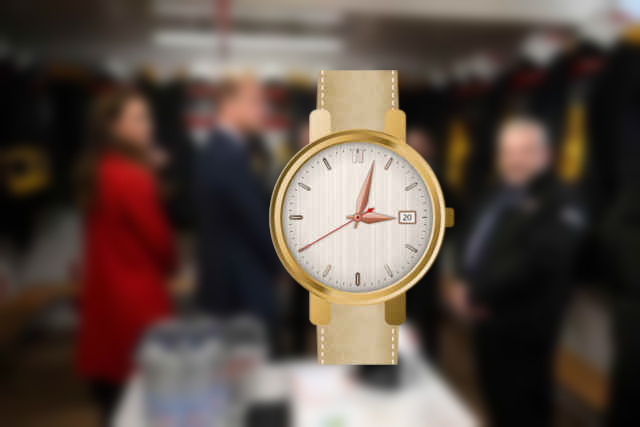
3:02:40
